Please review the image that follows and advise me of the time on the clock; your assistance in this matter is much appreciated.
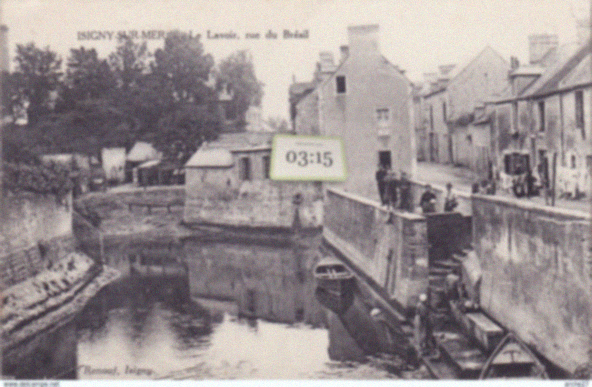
3:15
